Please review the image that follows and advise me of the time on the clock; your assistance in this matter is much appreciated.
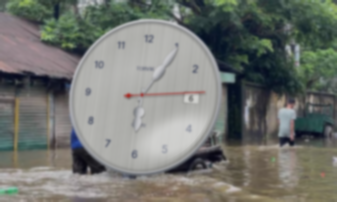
6:05:14
